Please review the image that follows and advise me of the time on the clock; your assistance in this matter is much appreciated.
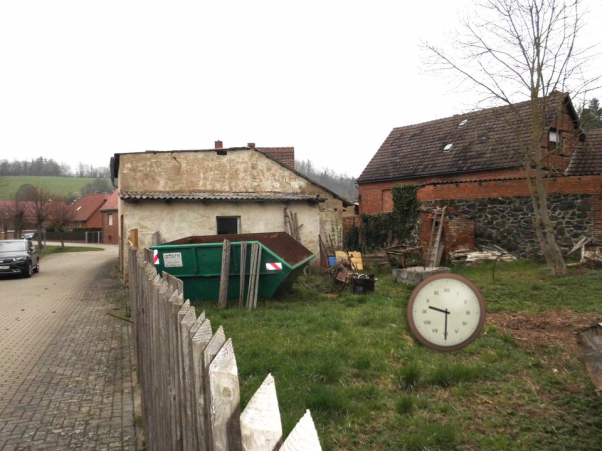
9:30
